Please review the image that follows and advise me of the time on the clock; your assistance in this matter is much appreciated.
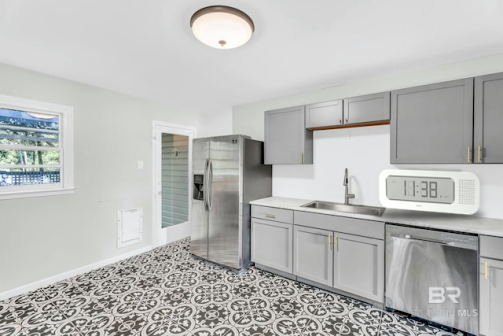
11:38
